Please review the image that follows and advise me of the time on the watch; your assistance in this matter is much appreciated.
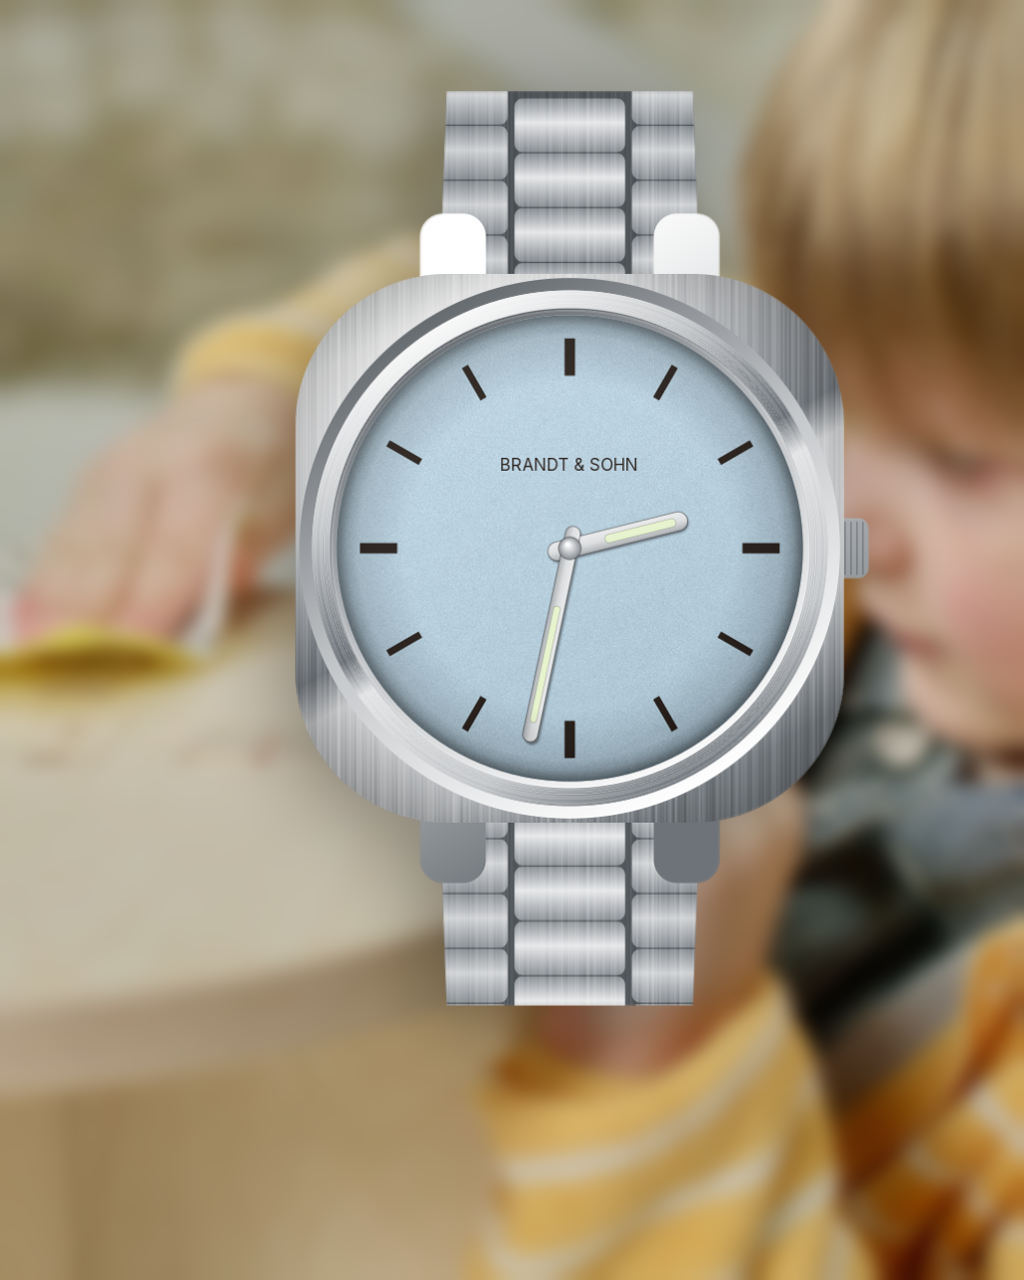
2:32
